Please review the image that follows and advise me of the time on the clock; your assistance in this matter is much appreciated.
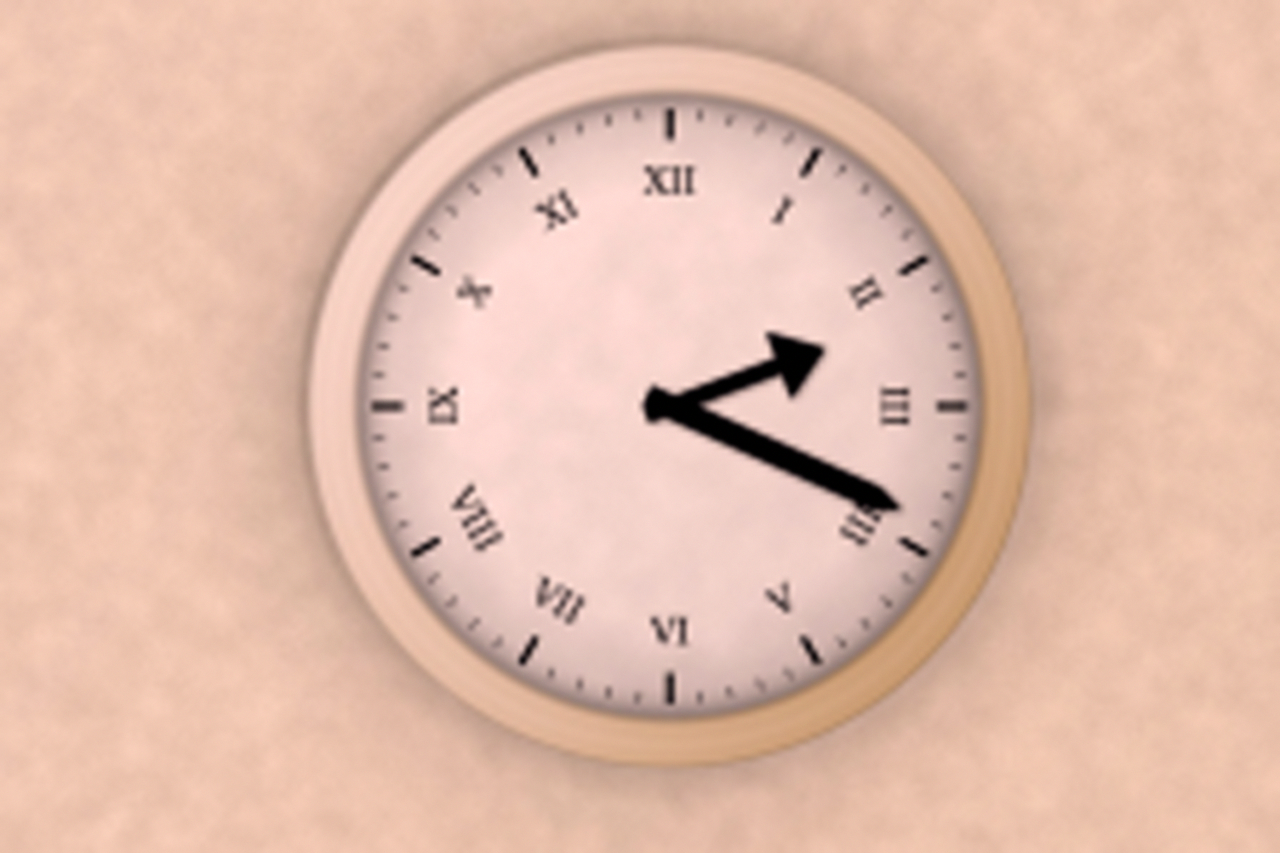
2:19
